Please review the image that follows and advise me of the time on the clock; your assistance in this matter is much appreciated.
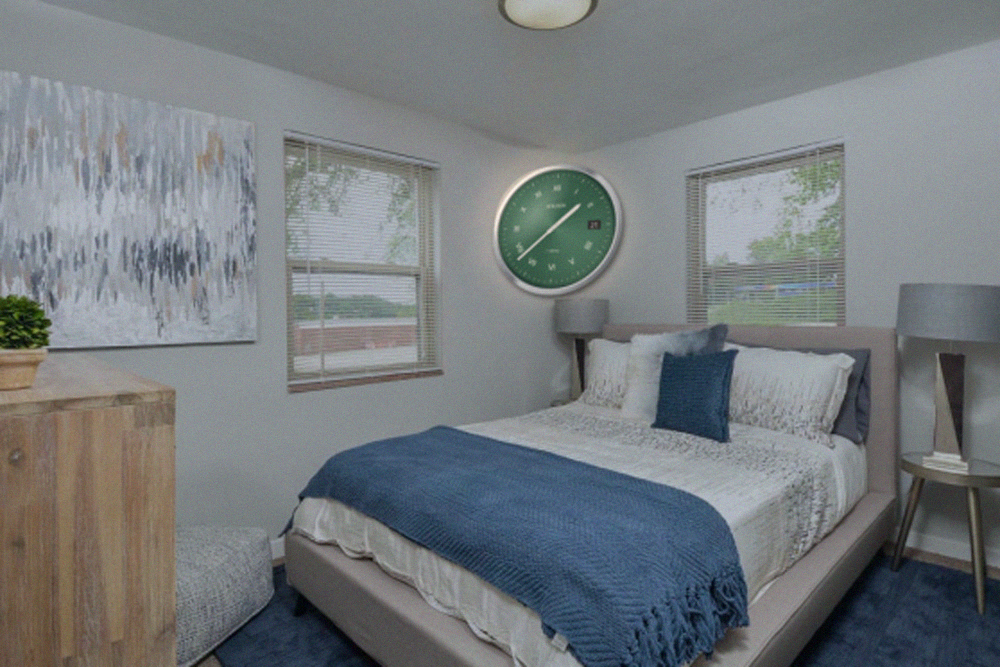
1:38
